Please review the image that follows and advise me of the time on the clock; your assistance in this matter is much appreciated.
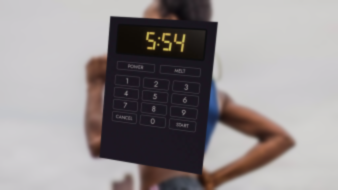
5:54
